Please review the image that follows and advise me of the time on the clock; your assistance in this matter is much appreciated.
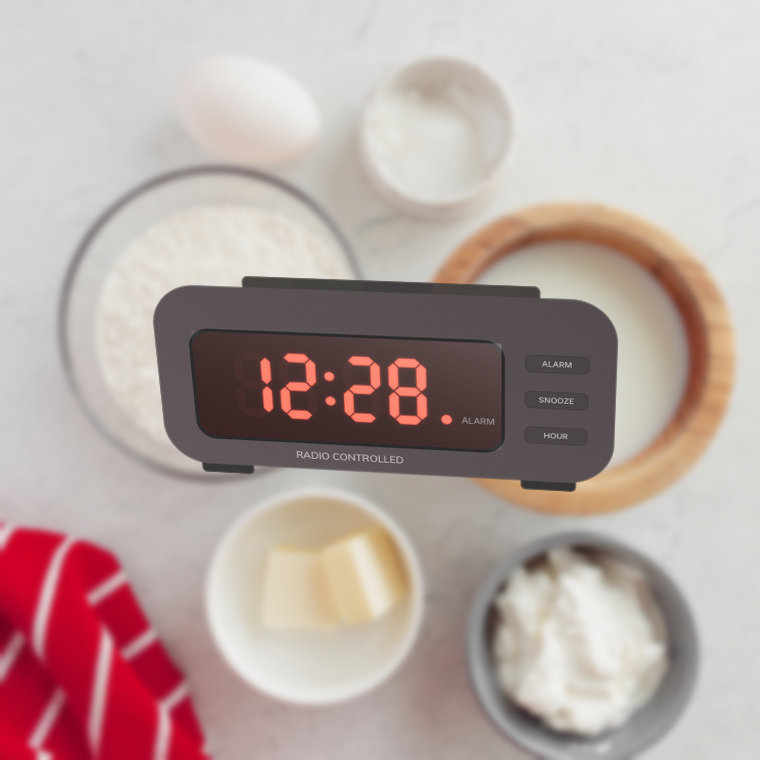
12:28
